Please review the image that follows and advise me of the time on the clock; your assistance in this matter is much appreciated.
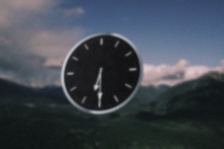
6:30
